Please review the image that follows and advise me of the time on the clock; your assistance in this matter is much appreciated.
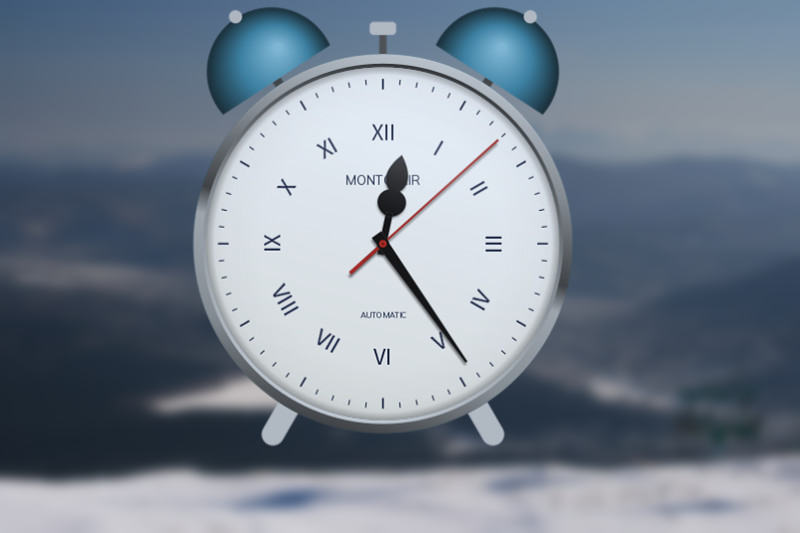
12:24:08
